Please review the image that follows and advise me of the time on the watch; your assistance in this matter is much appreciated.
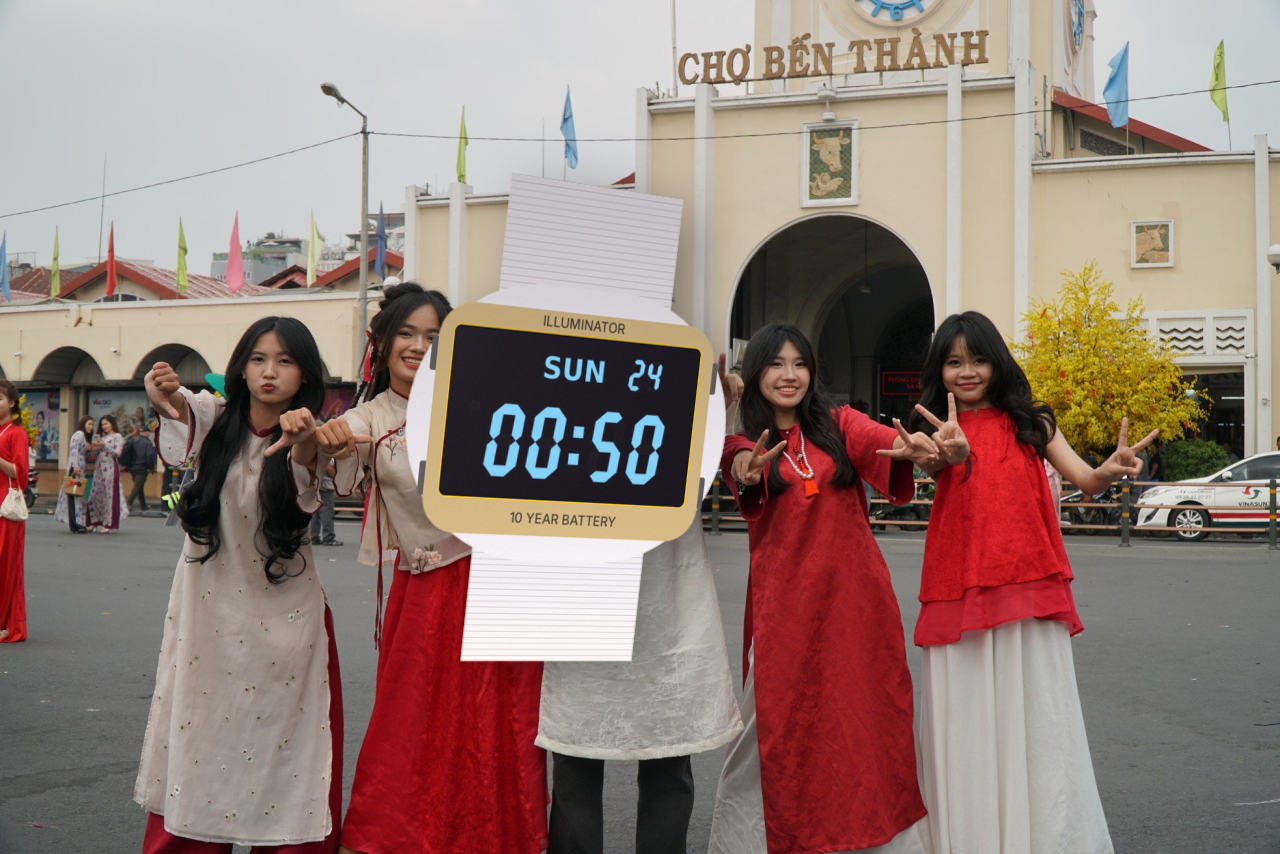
0:50
